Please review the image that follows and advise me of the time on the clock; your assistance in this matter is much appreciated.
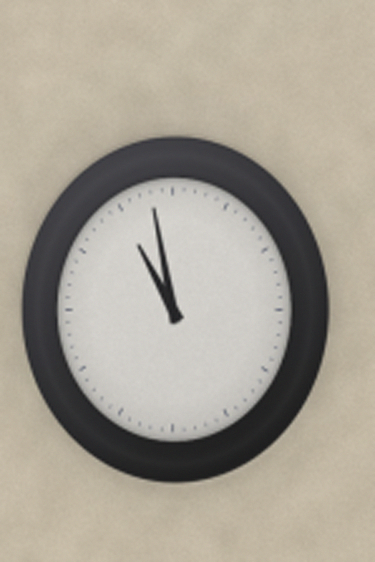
10:58
